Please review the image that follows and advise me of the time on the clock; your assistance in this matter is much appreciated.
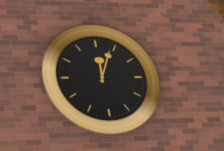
12:04
